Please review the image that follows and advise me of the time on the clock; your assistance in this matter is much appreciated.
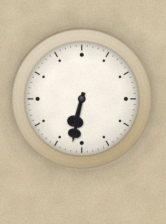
6:32
